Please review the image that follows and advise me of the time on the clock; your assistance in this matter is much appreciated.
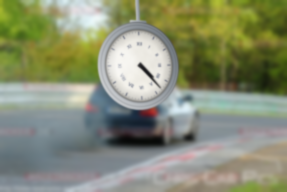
4:23
